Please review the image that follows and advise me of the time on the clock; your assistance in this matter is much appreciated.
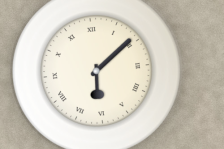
6:09
